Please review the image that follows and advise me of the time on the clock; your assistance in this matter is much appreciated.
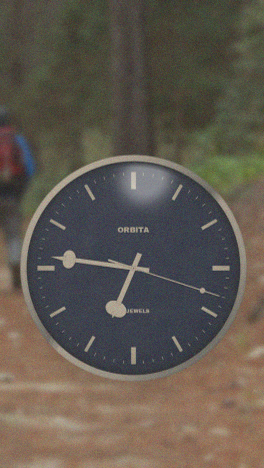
6:46:18
